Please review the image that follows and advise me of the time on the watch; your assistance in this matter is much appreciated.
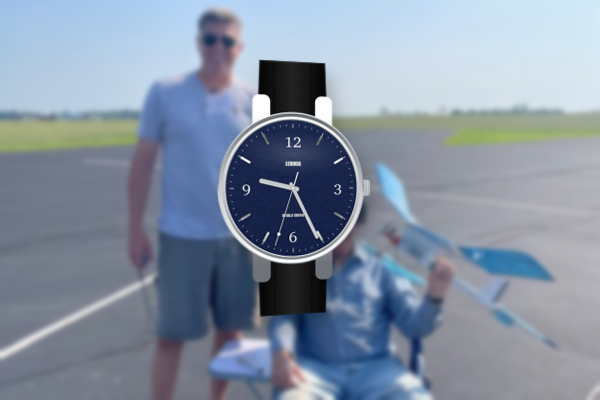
9:25:33
